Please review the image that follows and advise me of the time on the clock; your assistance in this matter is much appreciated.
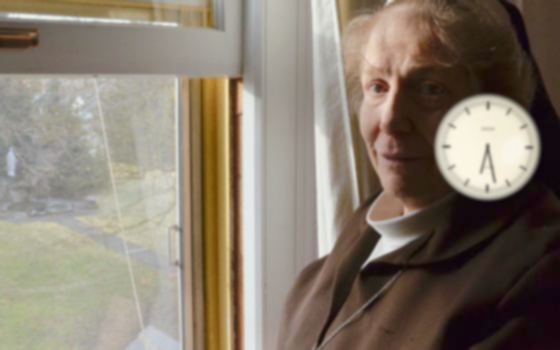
6:28
